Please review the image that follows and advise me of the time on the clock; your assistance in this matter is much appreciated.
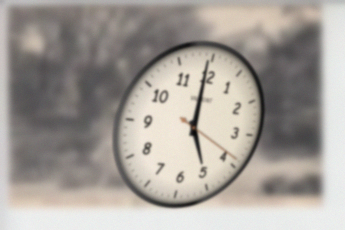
4:59:19
